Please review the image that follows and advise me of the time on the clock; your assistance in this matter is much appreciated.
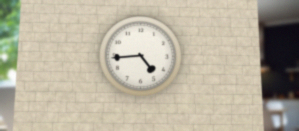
4:44
